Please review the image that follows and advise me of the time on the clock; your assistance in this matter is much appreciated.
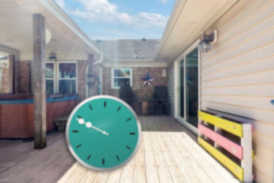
9:49
